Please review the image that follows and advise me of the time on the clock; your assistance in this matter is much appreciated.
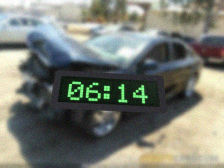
6:14
